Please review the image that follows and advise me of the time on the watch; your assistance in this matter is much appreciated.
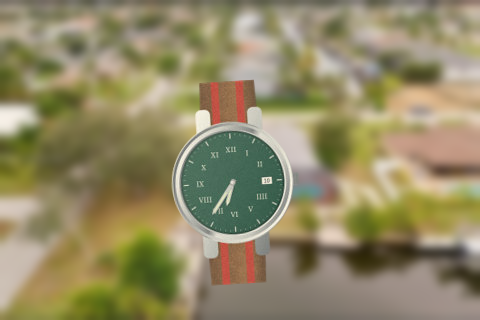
6:36
